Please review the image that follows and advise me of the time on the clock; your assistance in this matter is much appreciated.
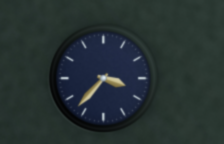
3:37
